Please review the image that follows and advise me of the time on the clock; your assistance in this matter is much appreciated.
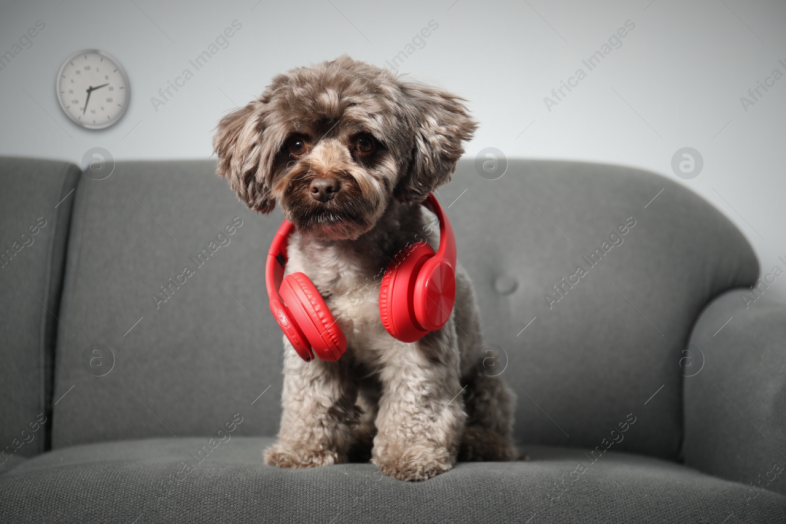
2:34
